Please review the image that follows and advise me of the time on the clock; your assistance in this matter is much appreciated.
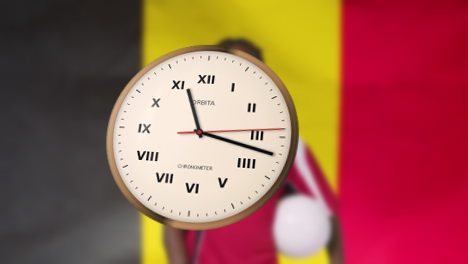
11:17:14
